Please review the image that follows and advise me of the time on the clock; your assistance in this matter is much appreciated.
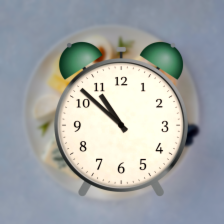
10:52
